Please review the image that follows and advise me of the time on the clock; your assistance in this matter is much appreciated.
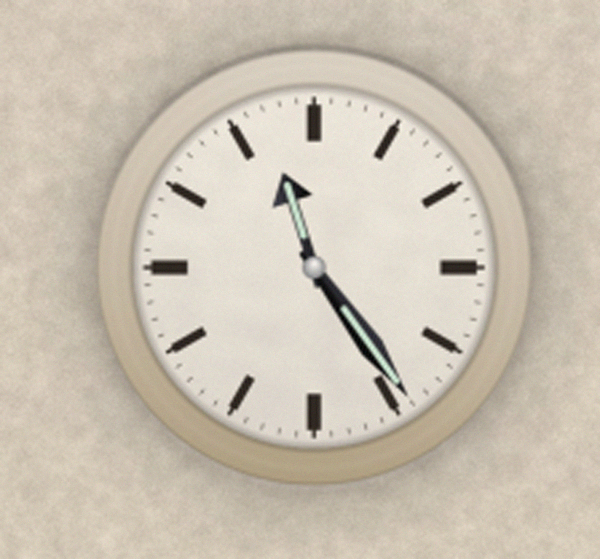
11:24
